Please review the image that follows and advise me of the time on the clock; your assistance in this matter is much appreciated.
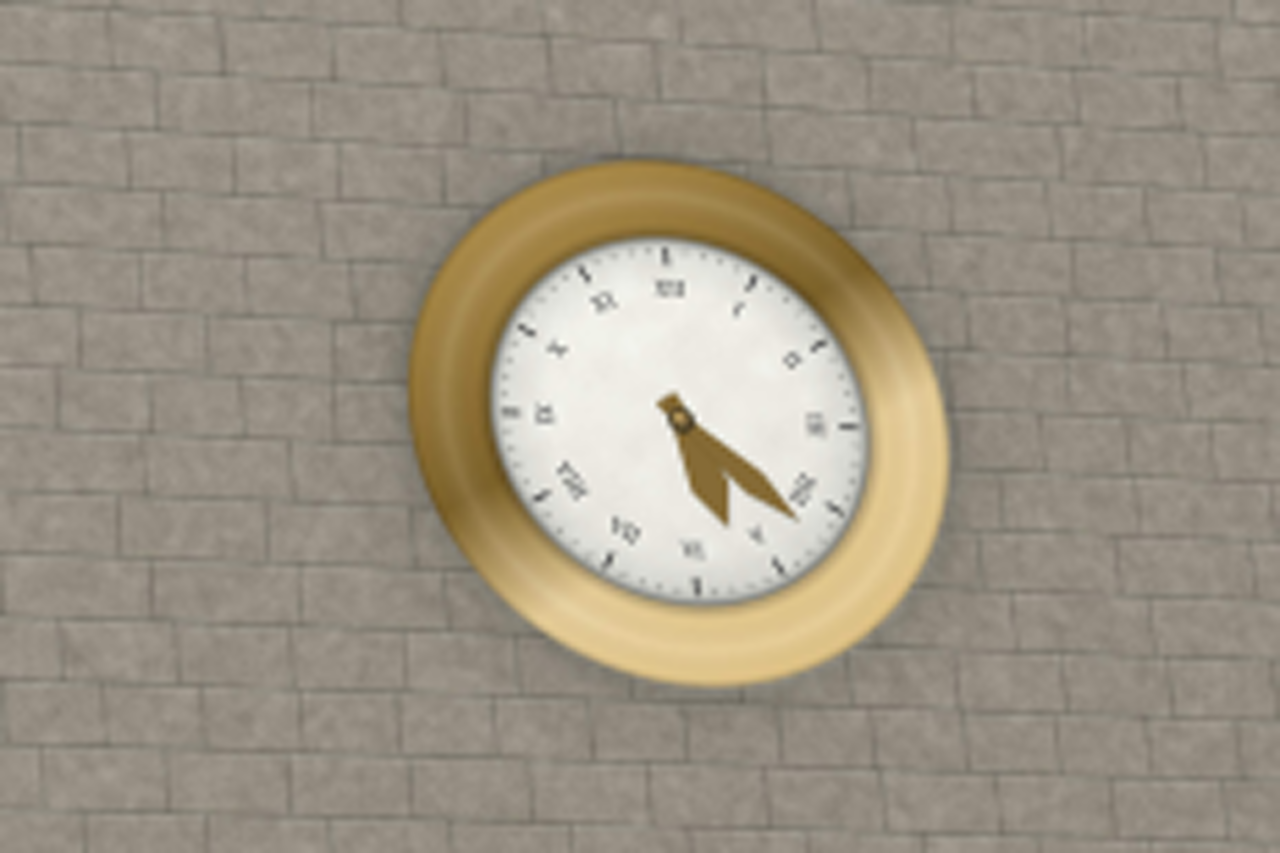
5:22
